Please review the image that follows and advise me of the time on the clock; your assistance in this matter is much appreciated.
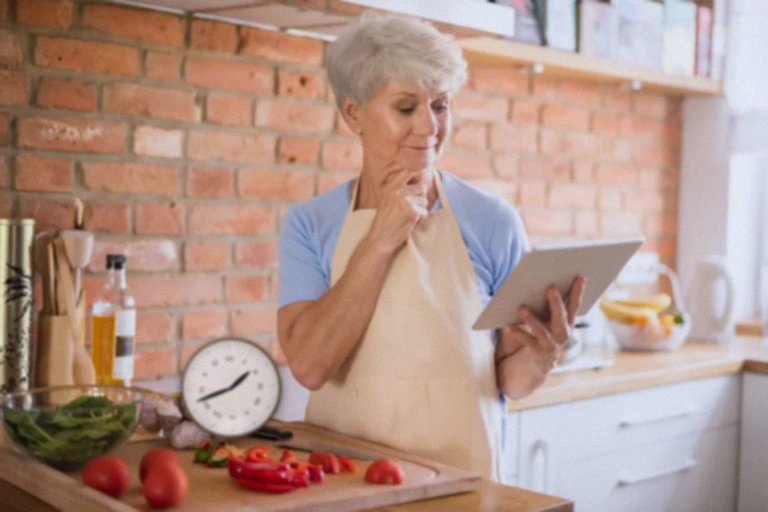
1:42
